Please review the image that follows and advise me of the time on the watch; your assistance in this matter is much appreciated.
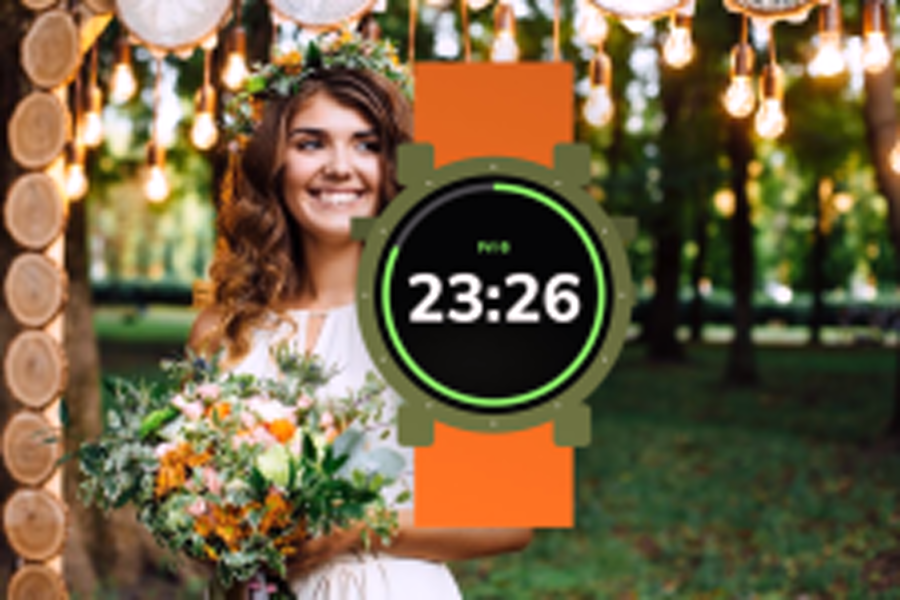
23:26
